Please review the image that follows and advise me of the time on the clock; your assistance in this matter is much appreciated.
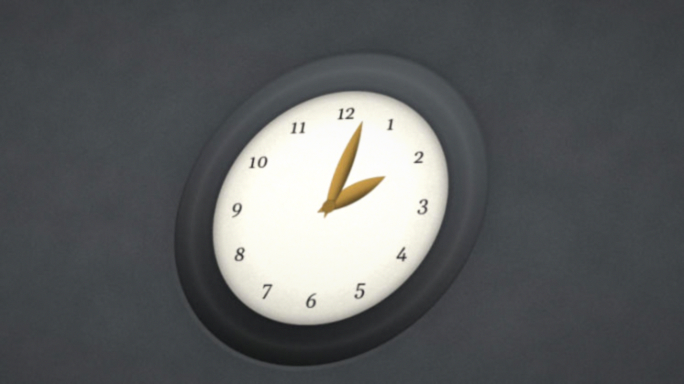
2:02
